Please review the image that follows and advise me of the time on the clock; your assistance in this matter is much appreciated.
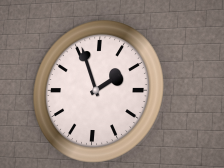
1:56
